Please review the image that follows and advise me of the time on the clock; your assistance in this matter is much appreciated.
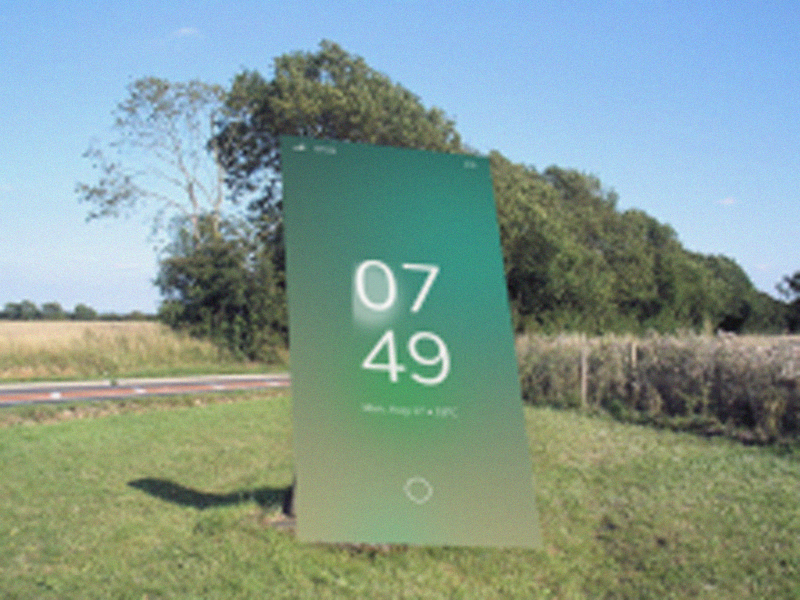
7:49
